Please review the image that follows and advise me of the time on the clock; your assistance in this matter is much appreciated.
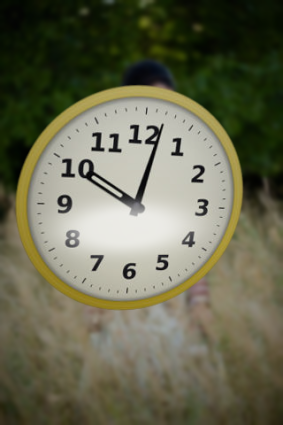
10:02
